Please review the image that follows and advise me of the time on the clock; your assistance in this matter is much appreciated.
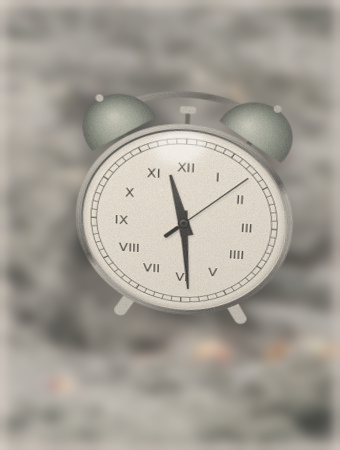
11:29:08
